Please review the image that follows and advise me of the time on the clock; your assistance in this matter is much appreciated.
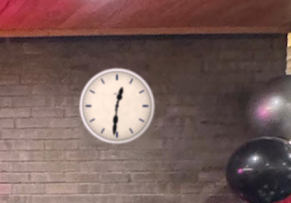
12:31
